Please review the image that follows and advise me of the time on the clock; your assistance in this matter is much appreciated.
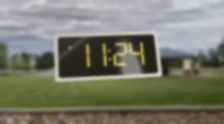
11:24
